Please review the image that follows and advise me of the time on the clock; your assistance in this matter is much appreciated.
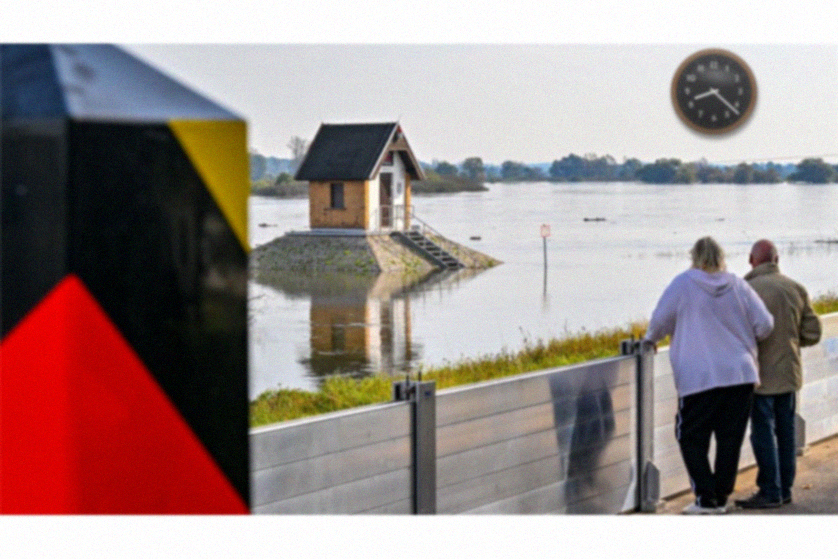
8:22
